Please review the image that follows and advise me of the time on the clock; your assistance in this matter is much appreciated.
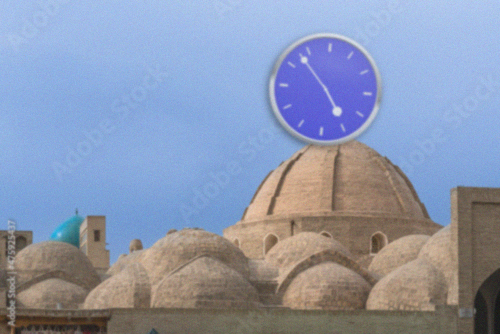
4:53
